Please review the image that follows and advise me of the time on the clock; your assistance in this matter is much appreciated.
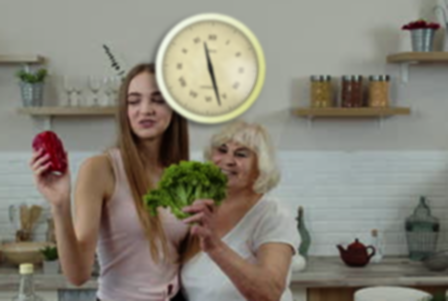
11:27
